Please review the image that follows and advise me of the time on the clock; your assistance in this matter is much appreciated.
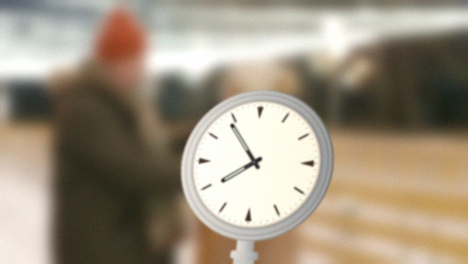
7:54
